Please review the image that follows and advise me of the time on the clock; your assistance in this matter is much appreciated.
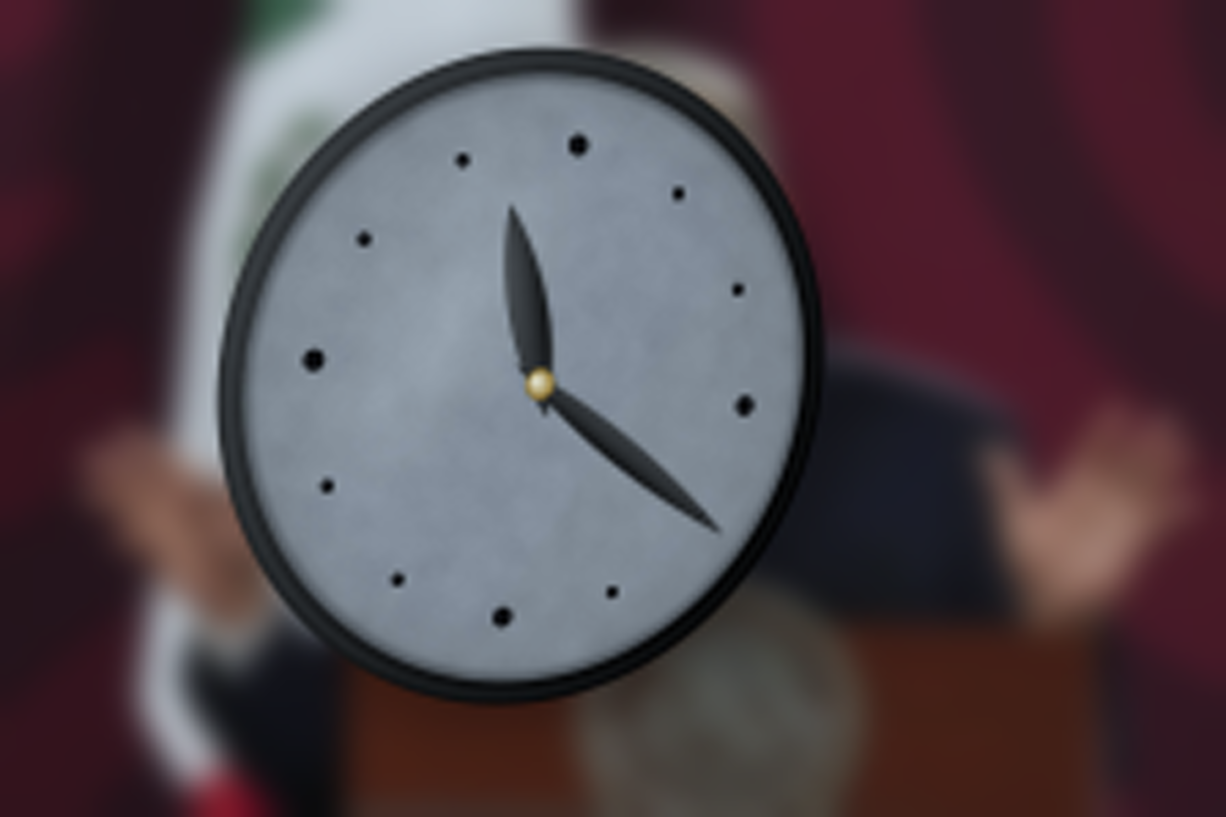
11:20
